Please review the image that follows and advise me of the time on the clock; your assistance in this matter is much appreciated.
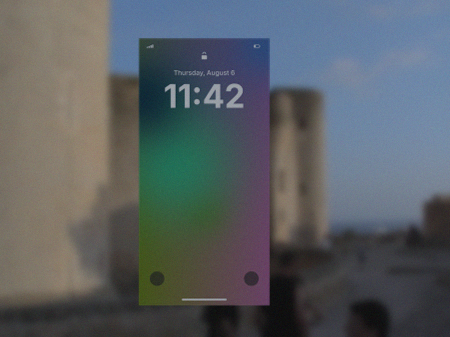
11:42
